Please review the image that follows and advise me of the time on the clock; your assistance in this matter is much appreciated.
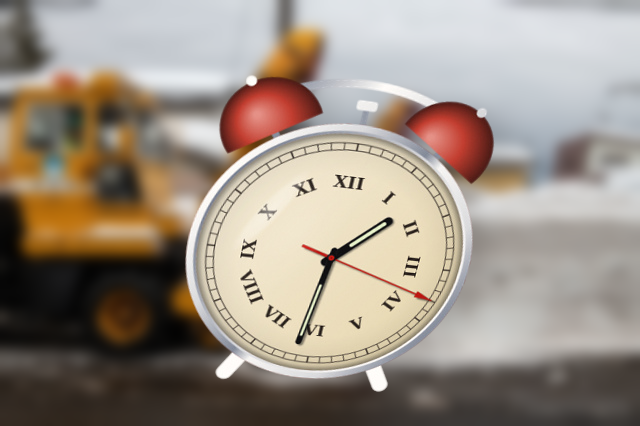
1:31:18
